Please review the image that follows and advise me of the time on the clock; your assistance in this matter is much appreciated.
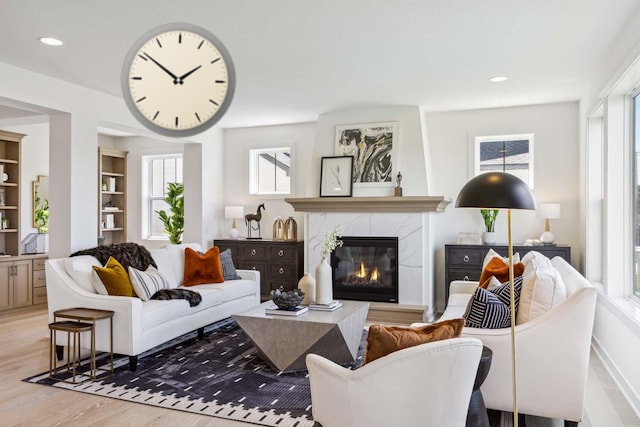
1:51
